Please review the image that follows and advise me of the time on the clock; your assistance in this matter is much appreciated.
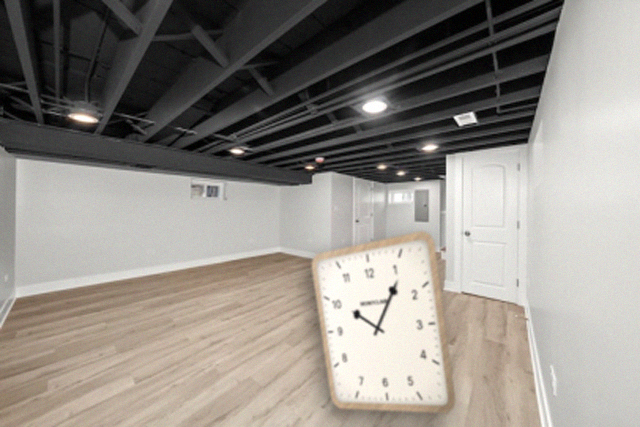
10:06
